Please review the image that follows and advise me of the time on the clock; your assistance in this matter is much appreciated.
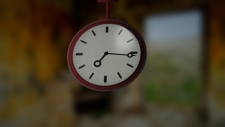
7:16
